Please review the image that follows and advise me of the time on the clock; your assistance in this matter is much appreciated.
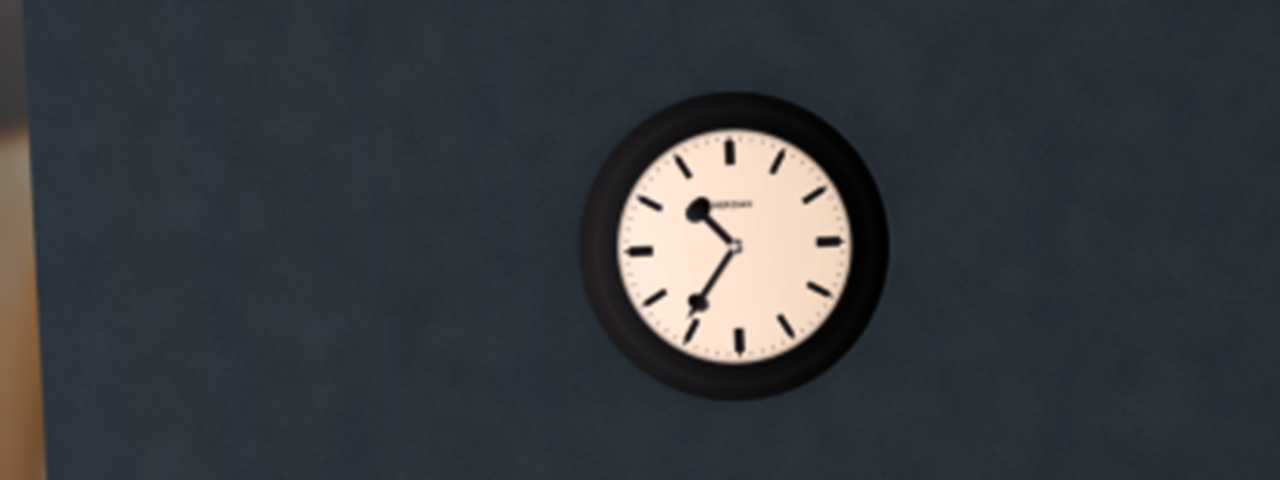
10:36
